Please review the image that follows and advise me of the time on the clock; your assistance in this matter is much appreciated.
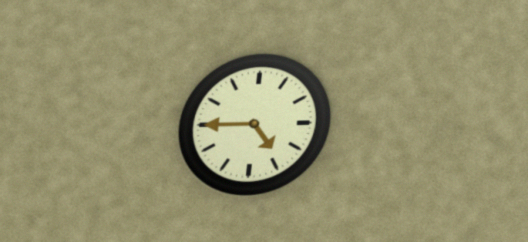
4:45
